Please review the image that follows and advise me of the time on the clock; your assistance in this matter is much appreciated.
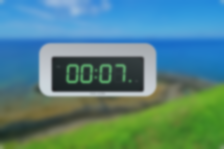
0:07
